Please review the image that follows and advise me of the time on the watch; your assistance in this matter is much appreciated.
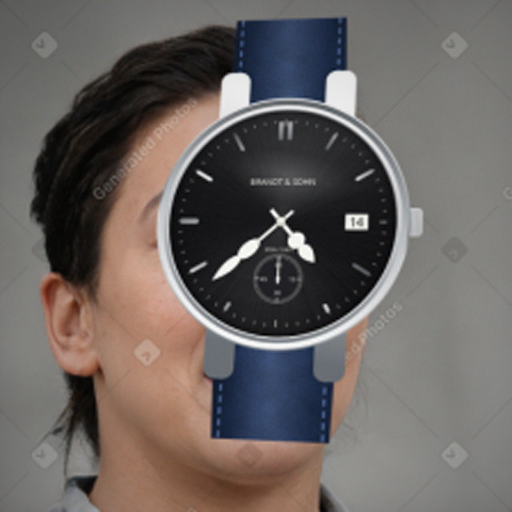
4:38
